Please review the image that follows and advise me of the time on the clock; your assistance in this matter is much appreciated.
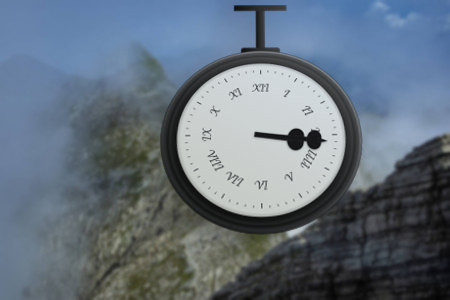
3:16
